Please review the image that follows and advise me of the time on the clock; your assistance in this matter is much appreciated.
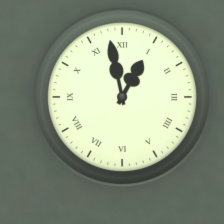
12:58
